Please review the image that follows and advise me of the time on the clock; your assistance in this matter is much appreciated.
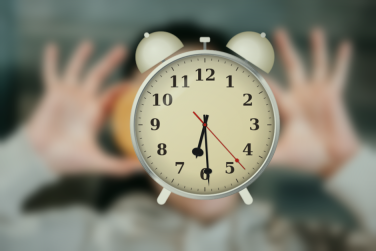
6:29:23
